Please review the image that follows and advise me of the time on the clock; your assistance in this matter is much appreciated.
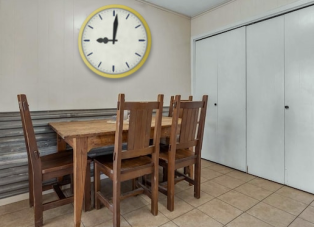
9:01
